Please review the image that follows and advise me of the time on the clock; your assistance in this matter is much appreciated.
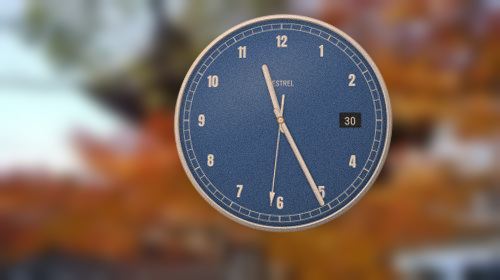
11:25:31
